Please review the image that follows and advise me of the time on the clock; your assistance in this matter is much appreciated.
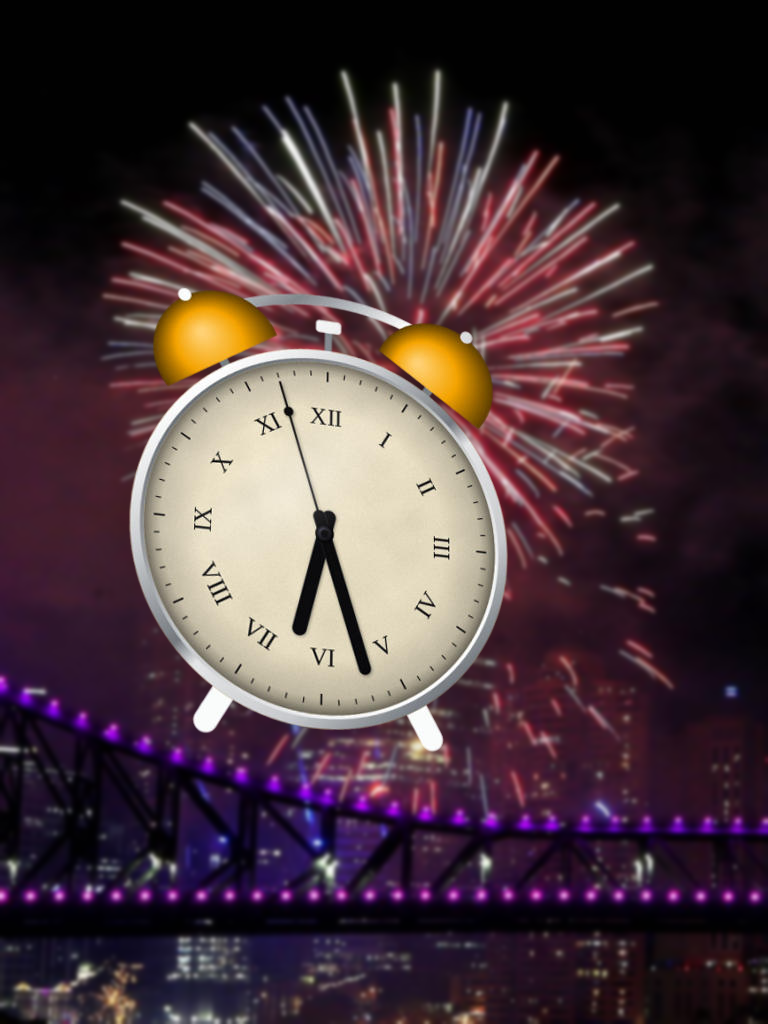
6:26:57
